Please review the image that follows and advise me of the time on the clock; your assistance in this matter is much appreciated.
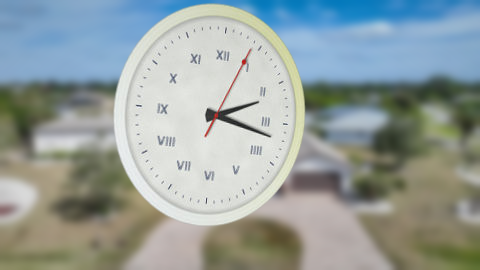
2:17:04
